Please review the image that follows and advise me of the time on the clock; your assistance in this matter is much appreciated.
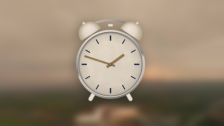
1:48
